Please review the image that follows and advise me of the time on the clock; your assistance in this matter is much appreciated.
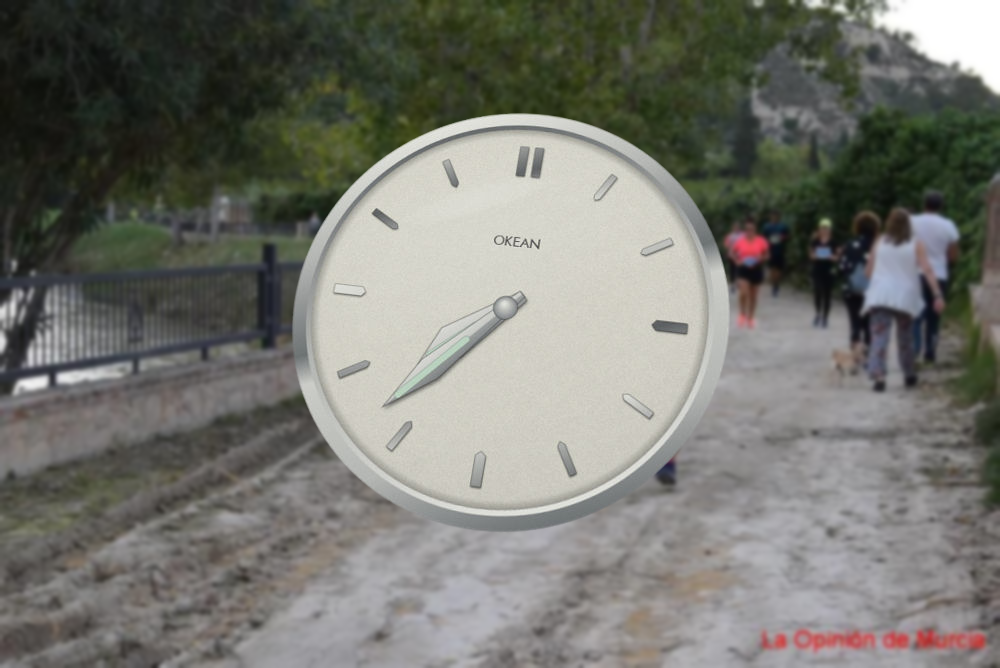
7:37
